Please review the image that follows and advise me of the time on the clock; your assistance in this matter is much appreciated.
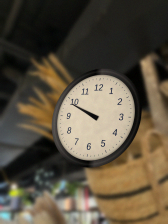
9:49
